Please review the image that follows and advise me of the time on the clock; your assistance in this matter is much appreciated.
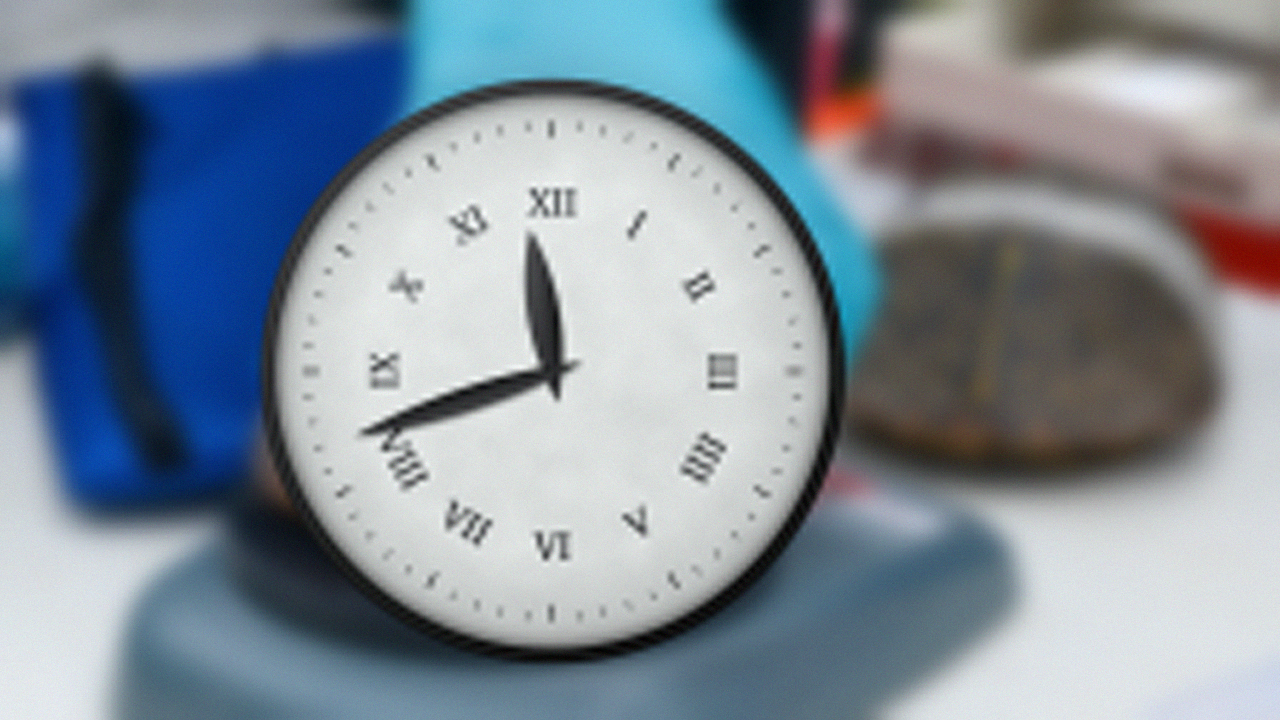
11:42
